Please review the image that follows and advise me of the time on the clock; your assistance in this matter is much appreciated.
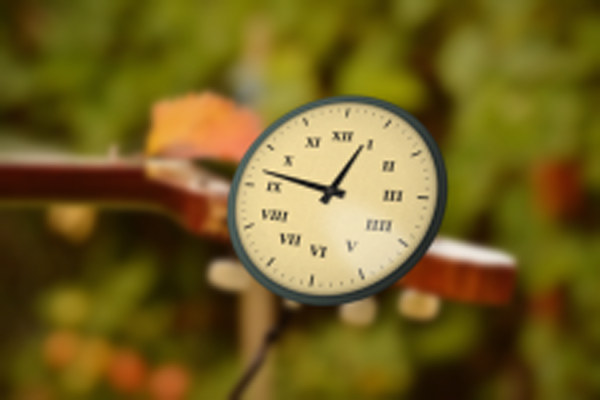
12:47
